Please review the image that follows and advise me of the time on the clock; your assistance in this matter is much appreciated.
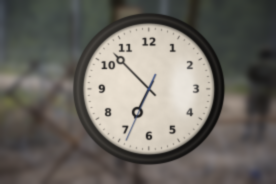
6:52:34
